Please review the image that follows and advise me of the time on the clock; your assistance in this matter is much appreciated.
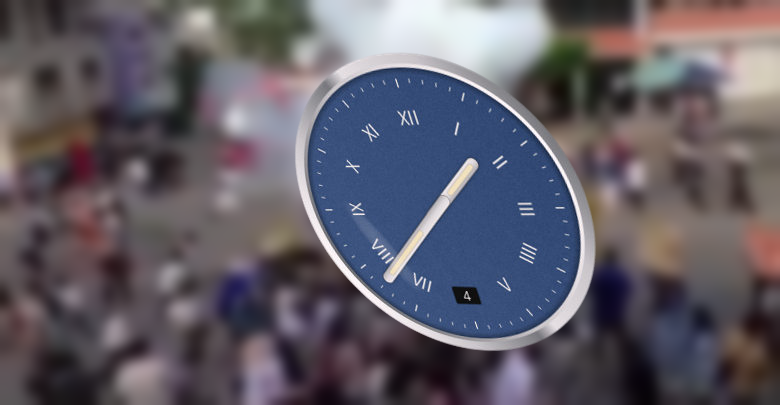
1:38
